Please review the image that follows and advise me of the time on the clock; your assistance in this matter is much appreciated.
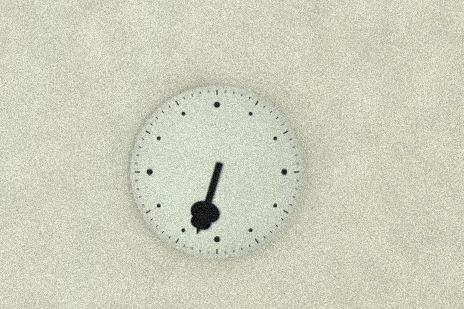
6:33
